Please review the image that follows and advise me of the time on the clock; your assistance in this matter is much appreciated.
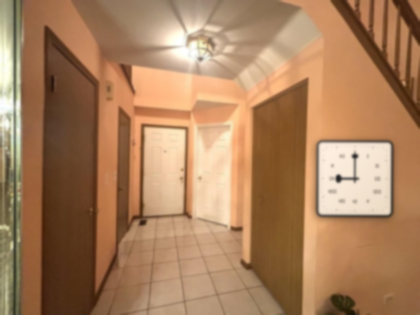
9:00
